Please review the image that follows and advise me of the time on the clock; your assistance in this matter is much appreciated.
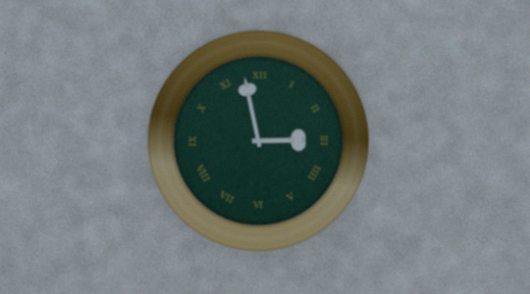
2:58
